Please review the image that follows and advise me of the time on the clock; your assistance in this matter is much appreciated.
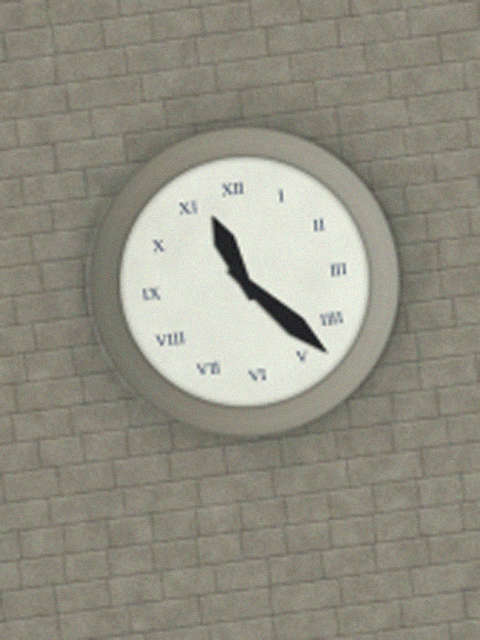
11:23
